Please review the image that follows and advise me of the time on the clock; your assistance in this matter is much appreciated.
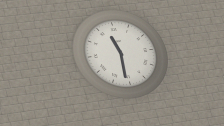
11:31
